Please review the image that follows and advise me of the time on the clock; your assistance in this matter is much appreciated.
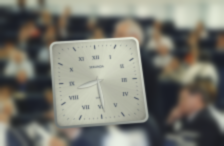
8:29
